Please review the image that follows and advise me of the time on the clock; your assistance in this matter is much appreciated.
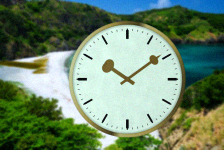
10:09
